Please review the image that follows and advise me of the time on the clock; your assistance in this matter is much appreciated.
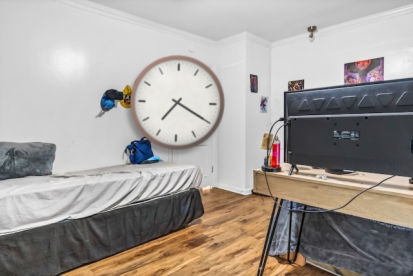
7:20
